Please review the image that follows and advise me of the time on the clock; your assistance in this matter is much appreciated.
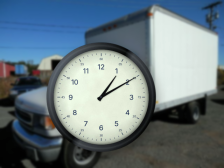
1:10
